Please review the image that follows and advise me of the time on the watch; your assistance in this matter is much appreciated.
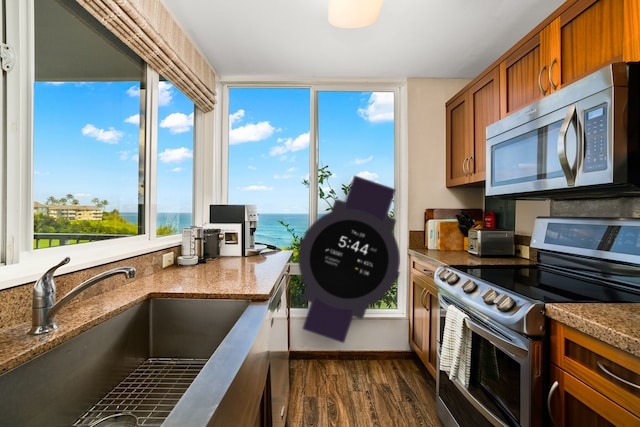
5:44
